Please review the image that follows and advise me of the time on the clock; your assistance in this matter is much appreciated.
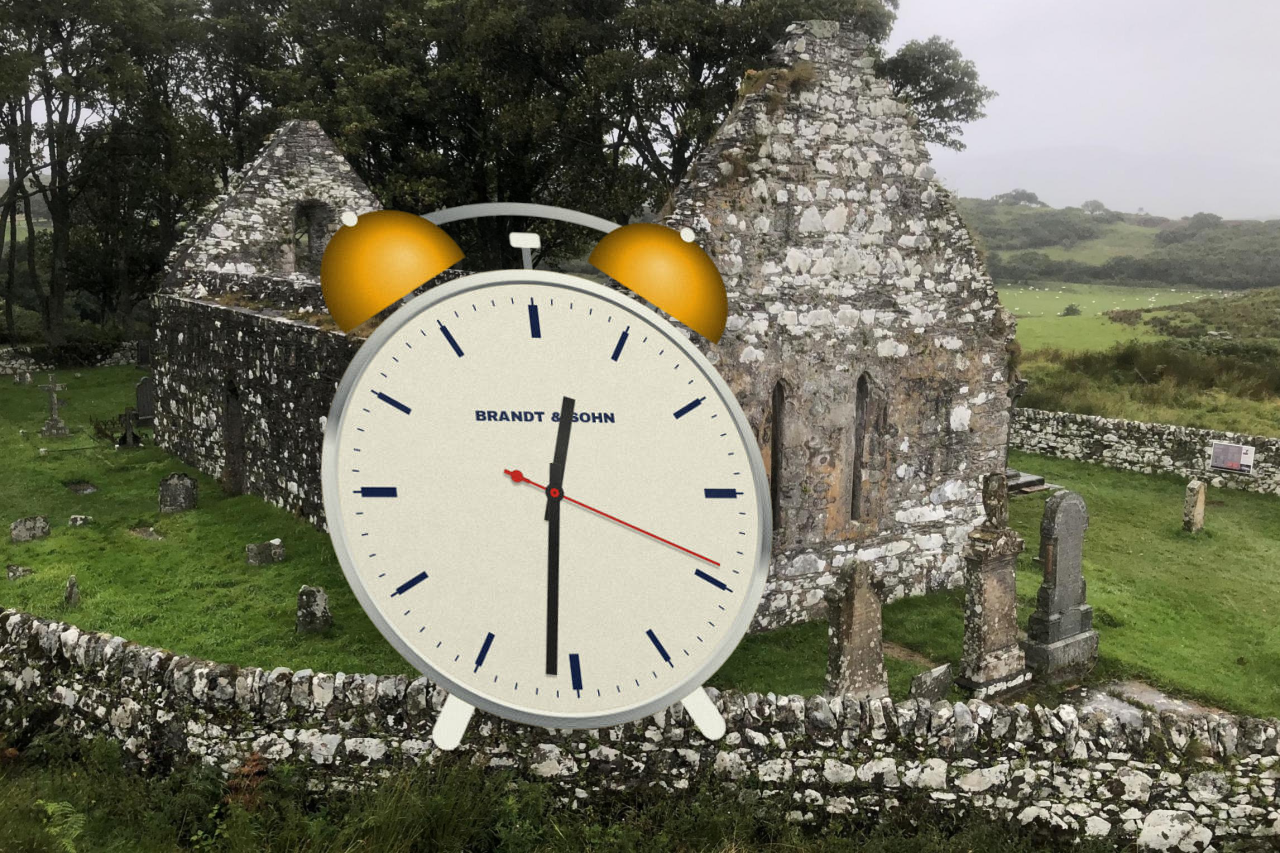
12:31:19
